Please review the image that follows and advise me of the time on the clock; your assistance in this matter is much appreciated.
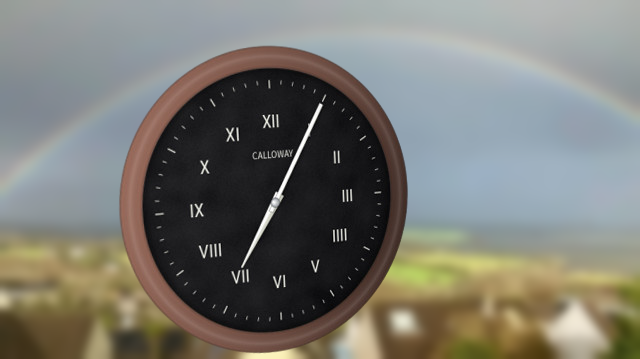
7:05
